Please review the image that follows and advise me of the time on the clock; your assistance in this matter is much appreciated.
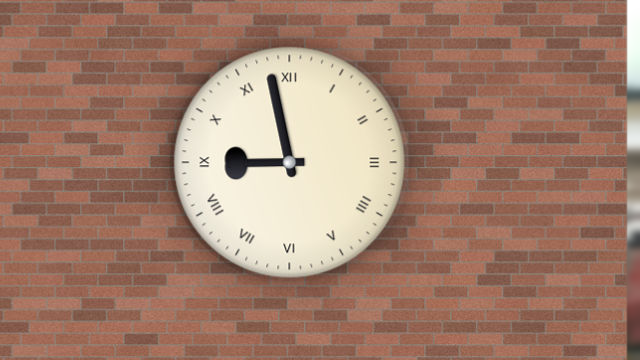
8:58
